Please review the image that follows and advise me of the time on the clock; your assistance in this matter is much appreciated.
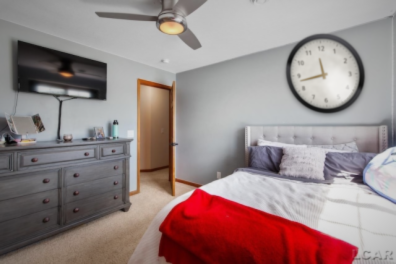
11:43
